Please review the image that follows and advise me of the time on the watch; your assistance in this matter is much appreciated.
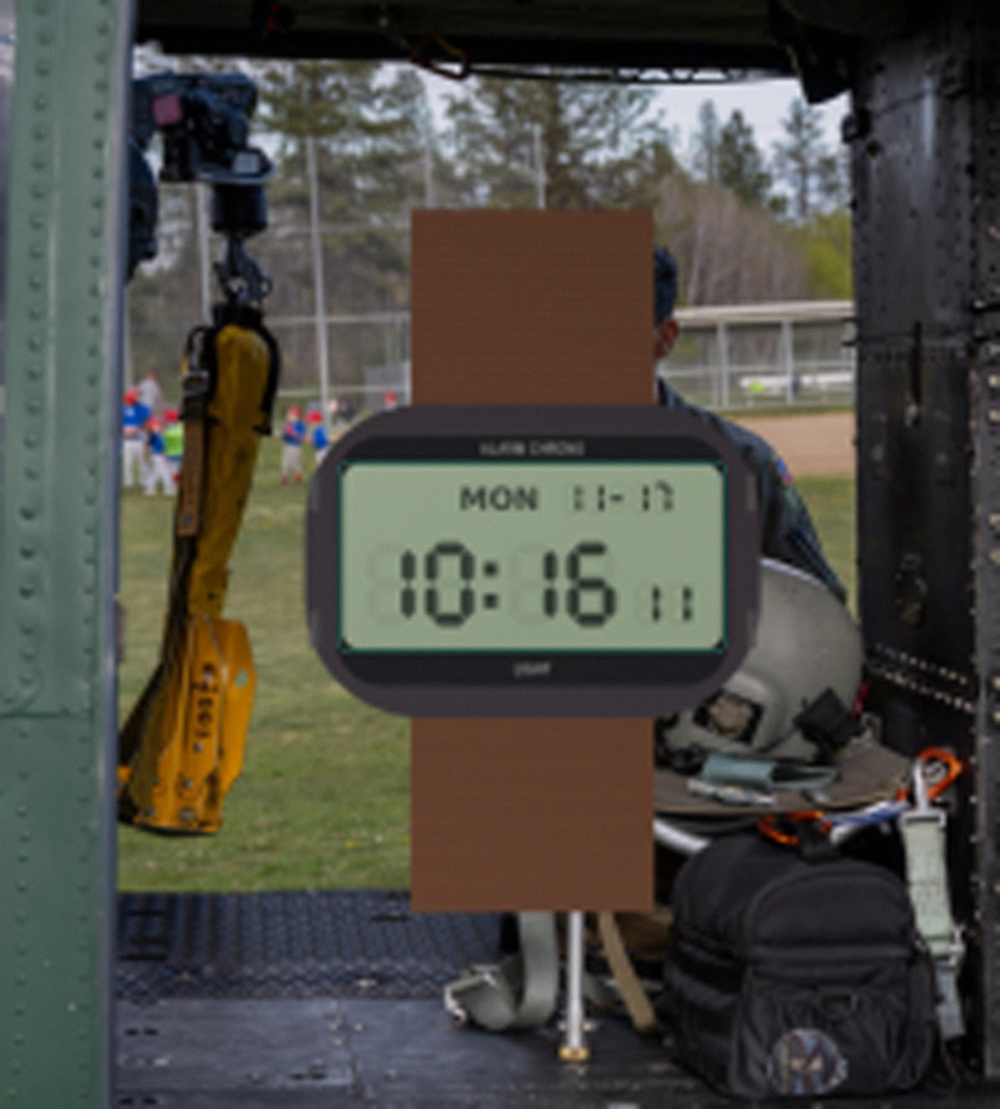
10:16:11
